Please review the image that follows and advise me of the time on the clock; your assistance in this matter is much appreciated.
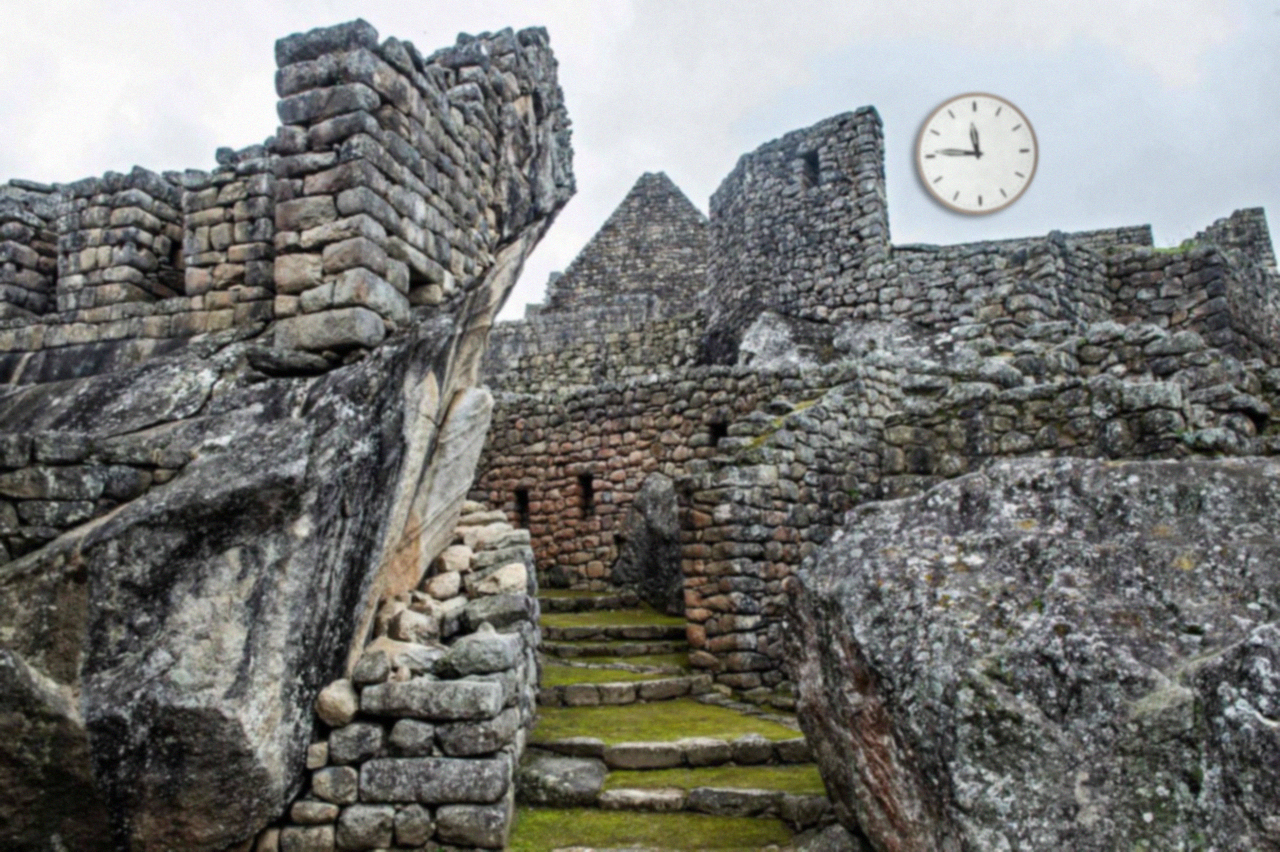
11:46
